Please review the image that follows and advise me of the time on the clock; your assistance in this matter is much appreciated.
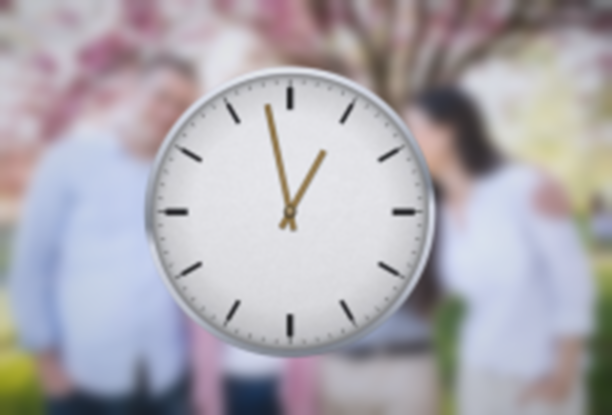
12:58
